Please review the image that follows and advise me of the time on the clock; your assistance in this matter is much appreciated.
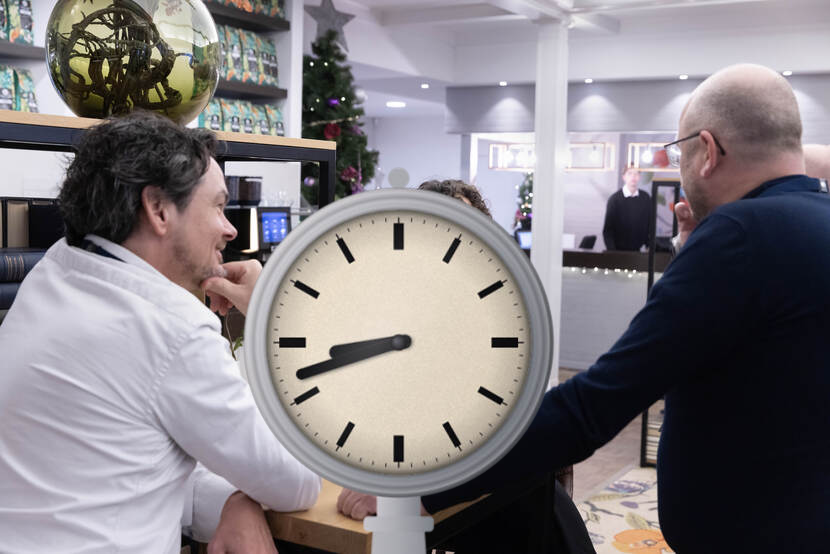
8:42
